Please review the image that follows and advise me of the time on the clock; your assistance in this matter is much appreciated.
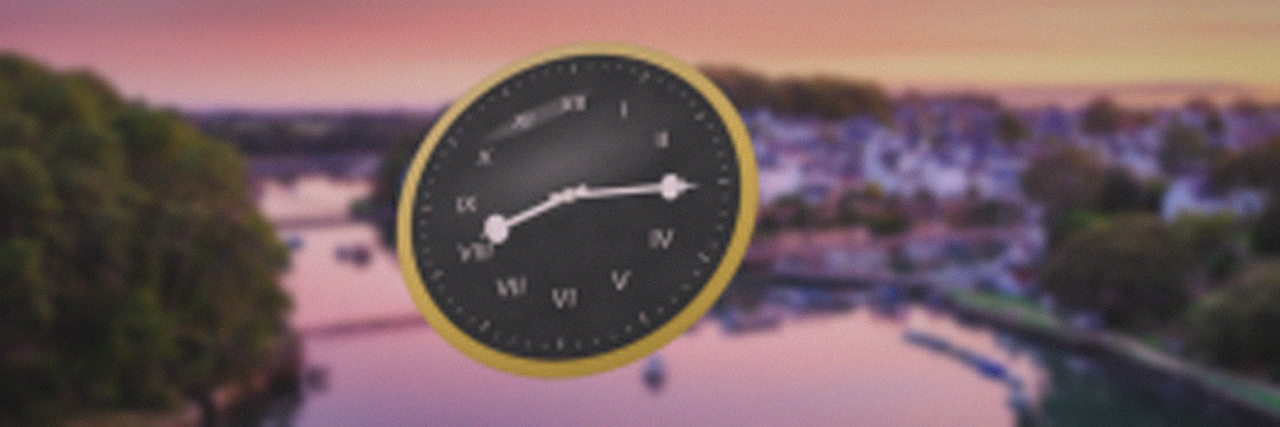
8:15
